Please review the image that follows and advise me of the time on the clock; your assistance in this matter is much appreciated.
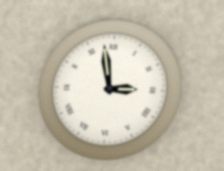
2:58
